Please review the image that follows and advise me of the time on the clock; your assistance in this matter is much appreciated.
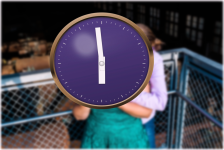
5:59
